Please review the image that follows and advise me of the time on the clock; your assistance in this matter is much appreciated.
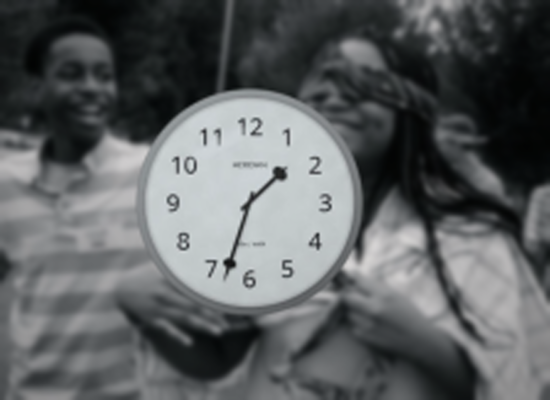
1:33
